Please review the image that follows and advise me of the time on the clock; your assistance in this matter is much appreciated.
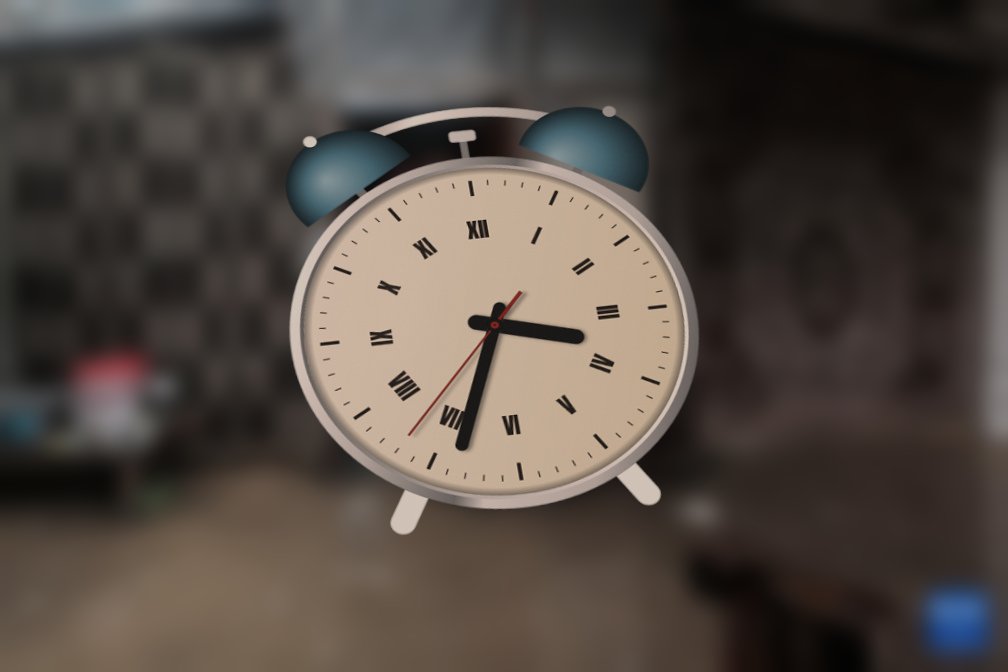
3:33:37
